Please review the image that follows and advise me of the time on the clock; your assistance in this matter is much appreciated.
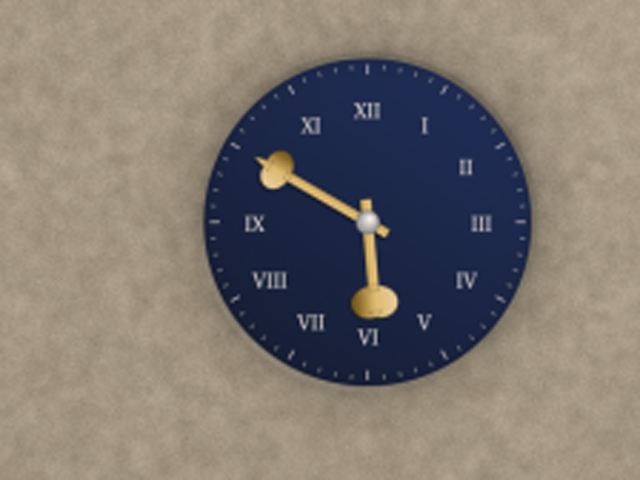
5:50
